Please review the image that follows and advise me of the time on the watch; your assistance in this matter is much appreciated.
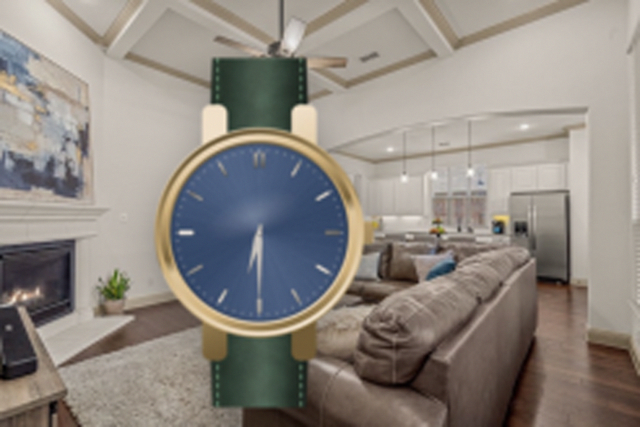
6:30
